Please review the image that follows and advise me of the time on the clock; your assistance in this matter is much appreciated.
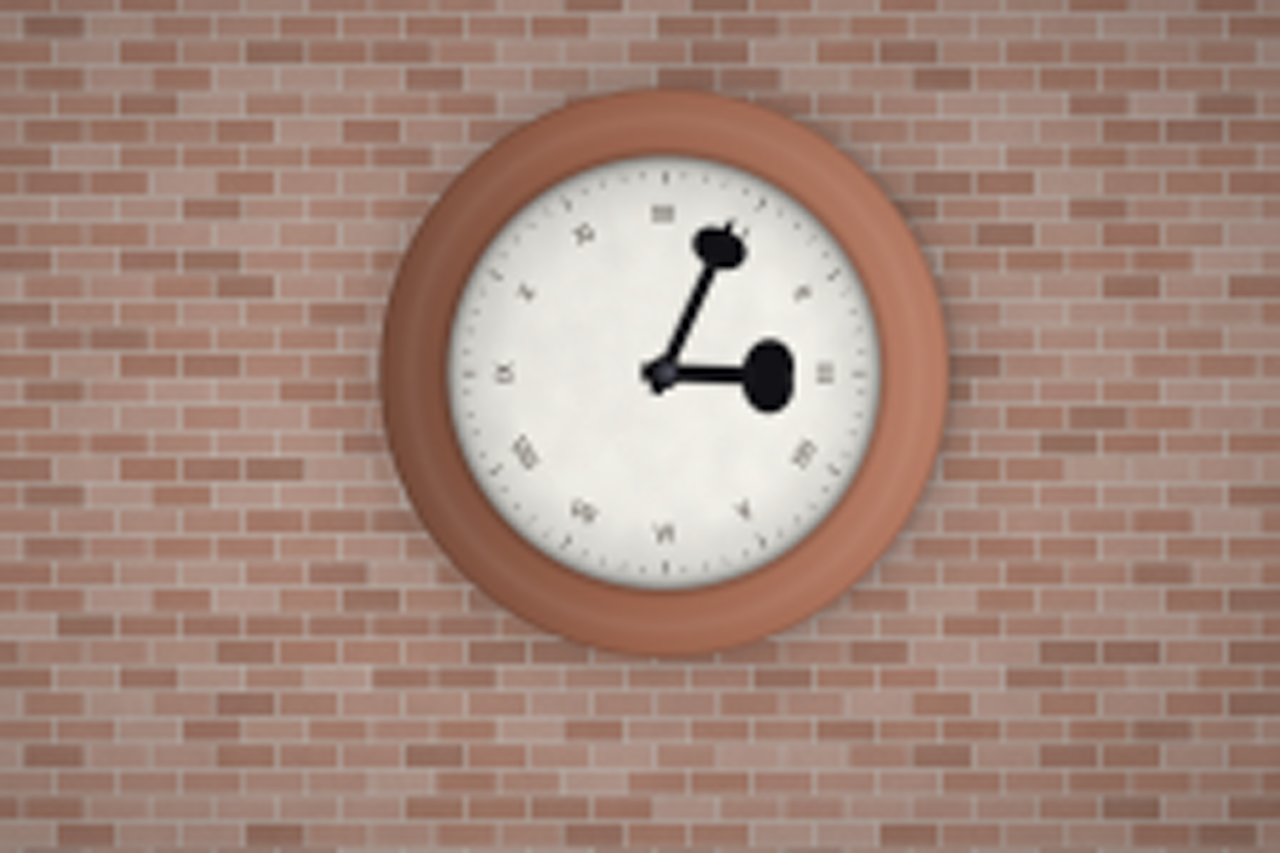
3:04
